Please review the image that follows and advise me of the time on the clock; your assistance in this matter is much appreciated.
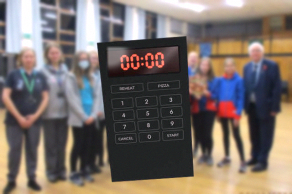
0:00
